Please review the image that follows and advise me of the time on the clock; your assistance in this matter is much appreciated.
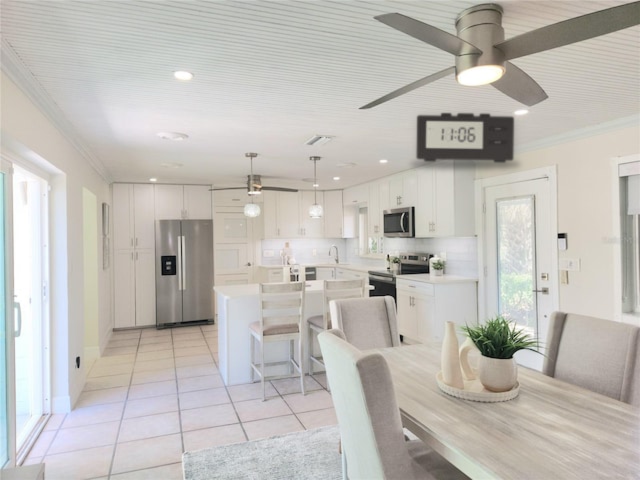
11:06
